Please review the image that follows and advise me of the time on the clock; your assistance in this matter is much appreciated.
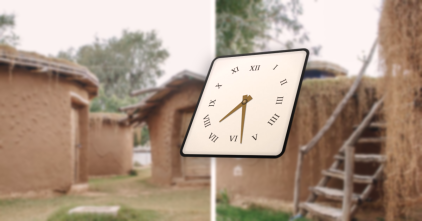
7:28
